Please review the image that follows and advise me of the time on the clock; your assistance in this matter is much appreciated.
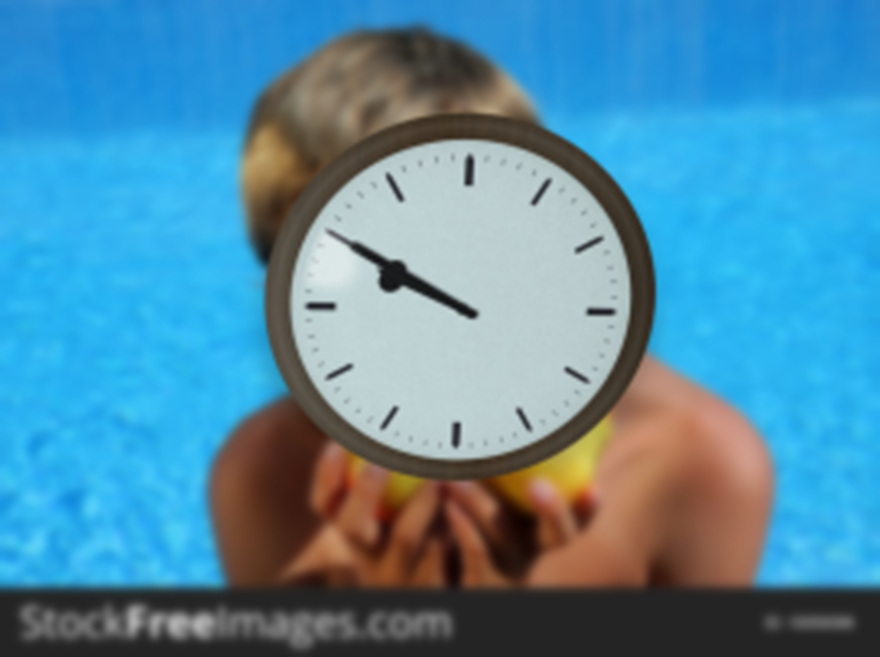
9:50
